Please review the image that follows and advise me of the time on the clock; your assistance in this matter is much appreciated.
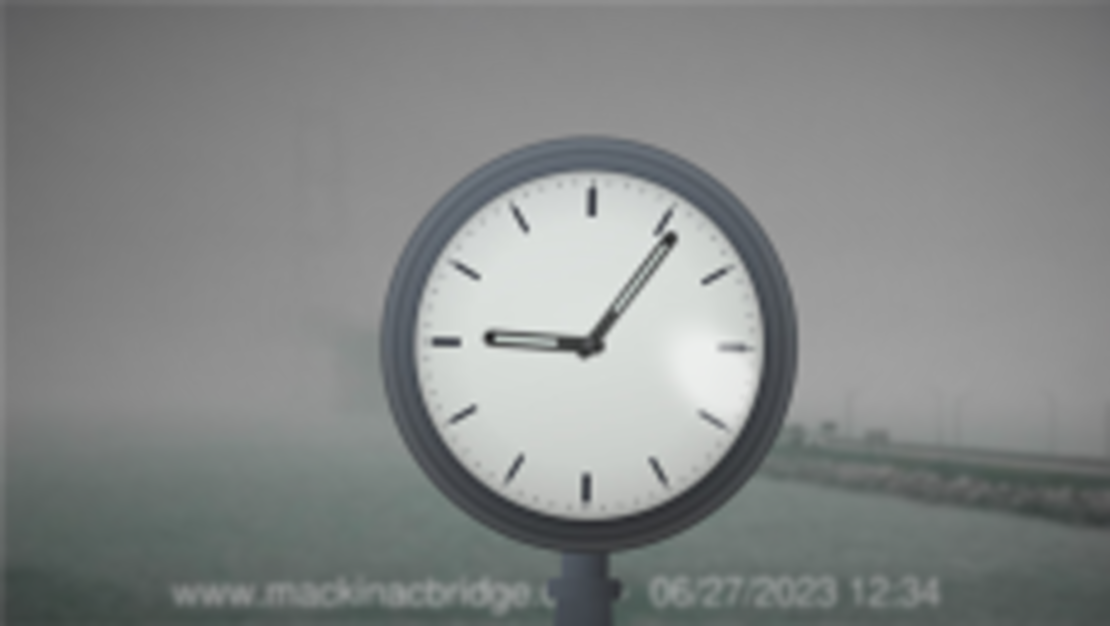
9:06
